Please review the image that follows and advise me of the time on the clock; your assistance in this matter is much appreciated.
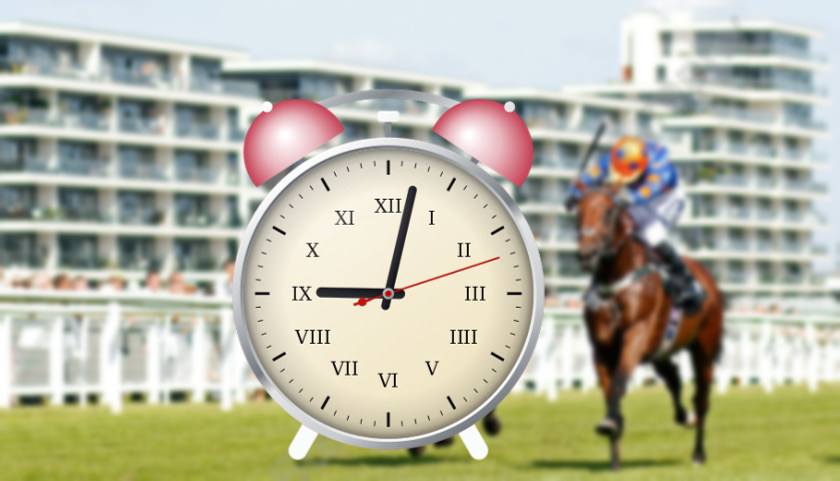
9:02:12
